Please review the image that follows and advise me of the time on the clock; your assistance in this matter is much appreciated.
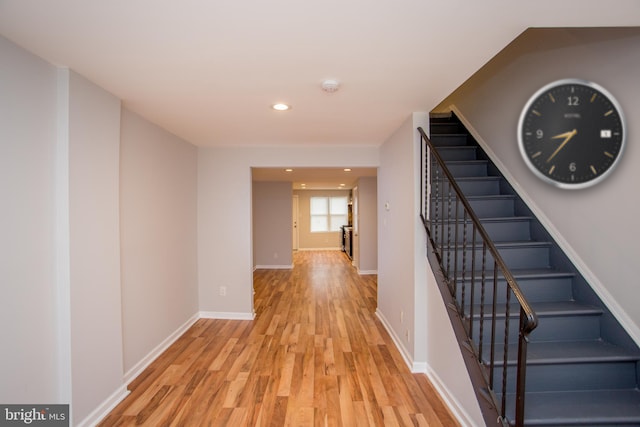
8:37
